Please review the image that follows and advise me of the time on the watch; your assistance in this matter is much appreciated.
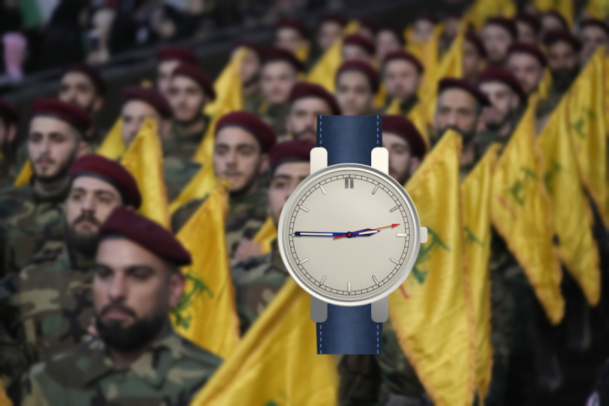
2:45:13
